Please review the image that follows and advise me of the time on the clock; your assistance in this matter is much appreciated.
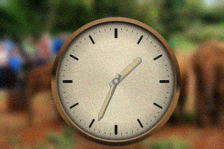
1:34
